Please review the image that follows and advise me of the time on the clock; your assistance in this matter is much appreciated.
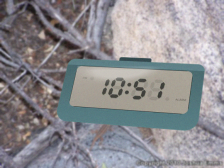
10:51
